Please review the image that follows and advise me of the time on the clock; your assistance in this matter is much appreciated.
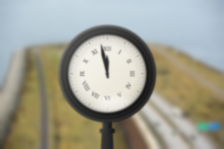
11:58
